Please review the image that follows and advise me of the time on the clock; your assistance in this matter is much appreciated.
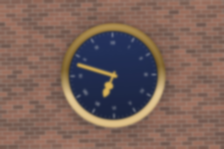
6:48
